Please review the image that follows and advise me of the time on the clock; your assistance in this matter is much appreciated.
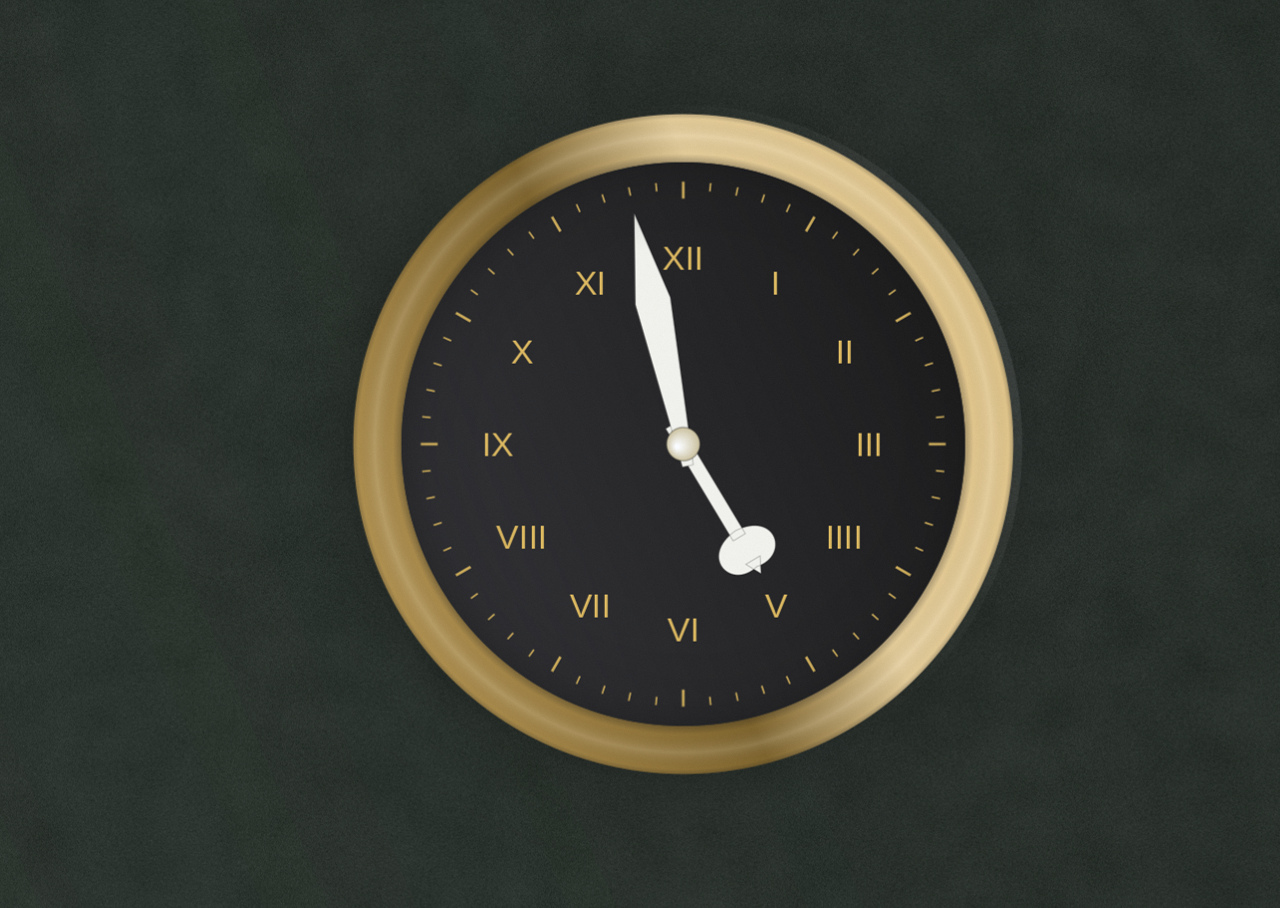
4:58
